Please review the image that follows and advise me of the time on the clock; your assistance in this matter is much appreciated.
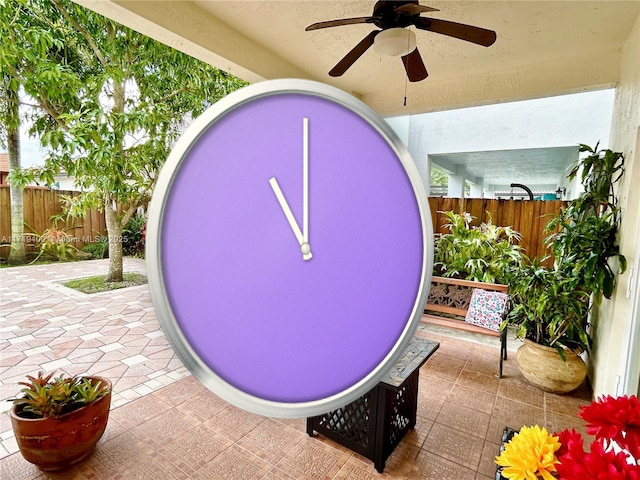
11:00
